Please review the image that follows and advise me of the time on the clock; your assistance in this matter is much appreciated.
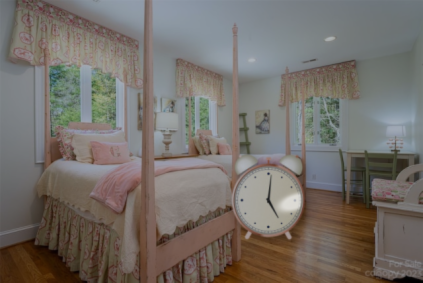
5:01
